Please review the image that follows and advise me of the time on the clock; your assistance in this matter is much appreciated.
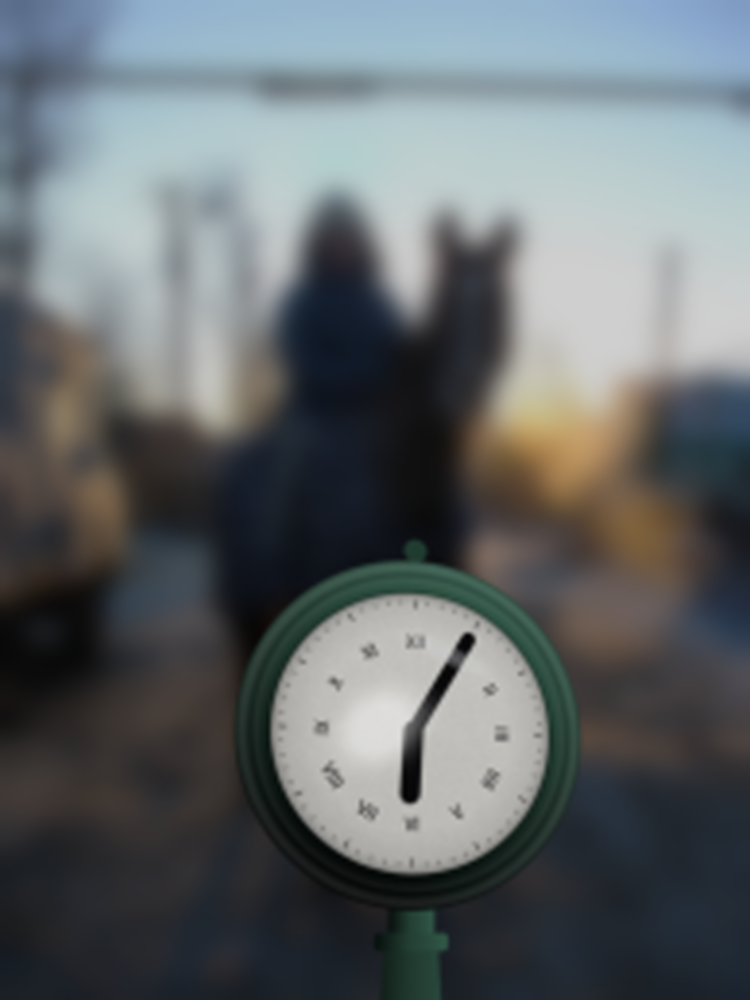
6:05
